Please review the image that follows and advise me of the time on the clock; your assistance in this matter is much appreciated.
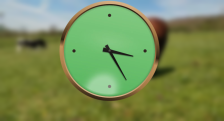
3:25
